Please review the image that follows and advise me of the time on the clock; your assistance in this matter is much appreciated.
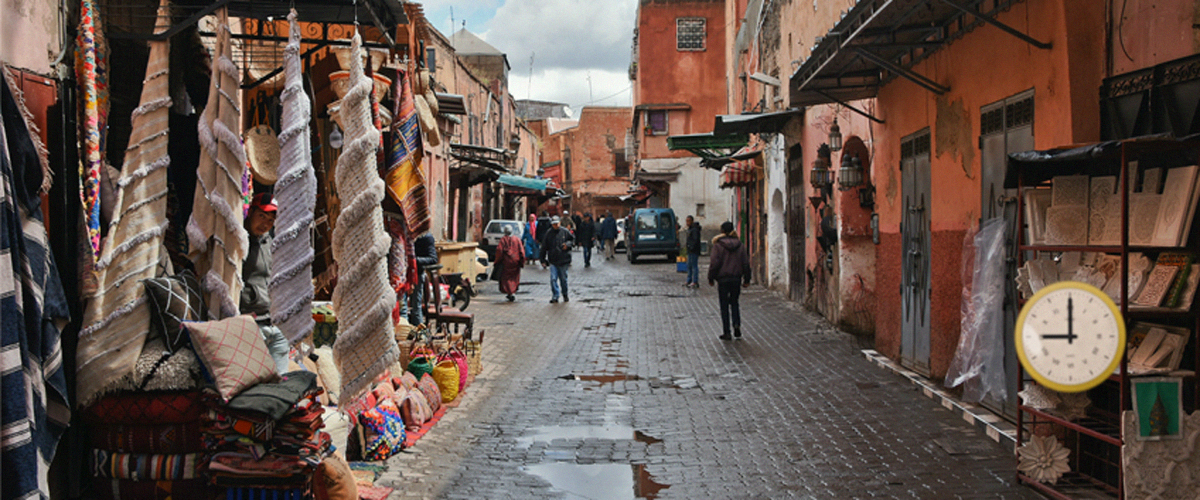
9:00
